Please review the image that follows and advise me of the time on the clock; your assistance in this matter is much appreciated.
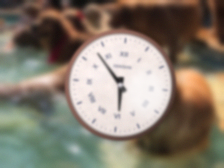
5:53
